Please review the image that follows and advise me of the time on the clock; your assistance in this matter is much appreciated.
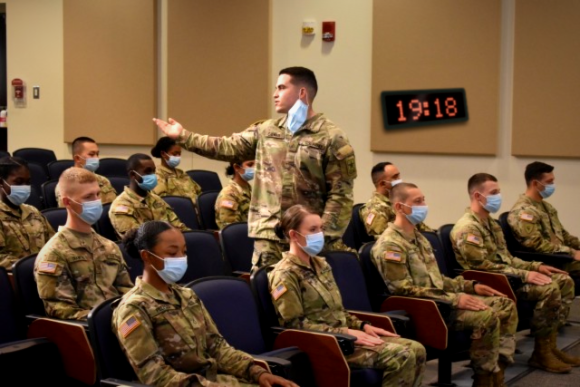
19:18
